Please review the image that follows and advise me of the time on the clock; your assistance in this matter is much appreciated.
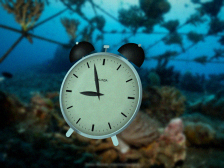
8:57
